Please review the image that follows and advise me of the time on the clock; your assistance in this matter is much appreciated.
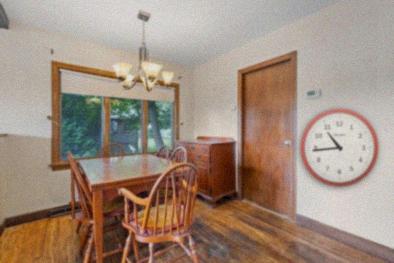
10:44
